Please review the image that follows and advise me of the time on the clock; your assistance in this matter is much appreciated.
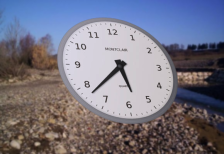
5:38
